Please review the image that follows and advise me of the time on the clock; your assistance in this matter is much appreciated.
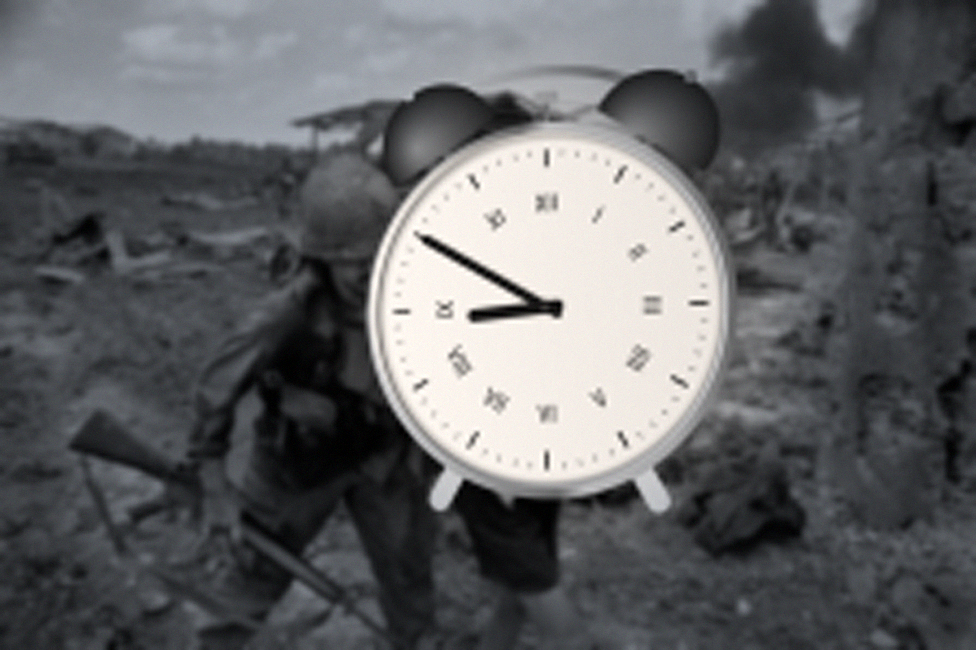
8:50
